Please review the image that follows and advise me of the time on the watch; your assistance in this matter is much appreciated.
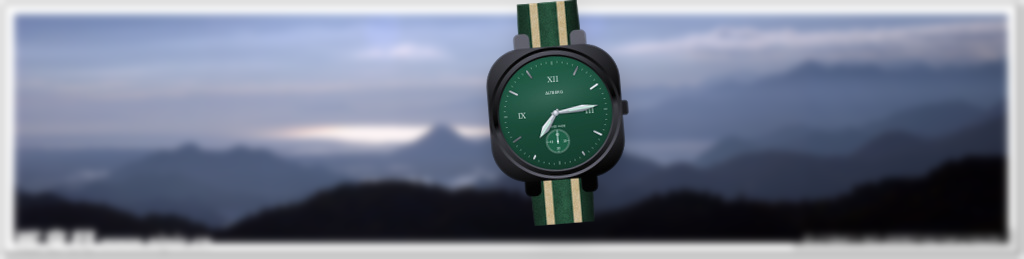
7:14
